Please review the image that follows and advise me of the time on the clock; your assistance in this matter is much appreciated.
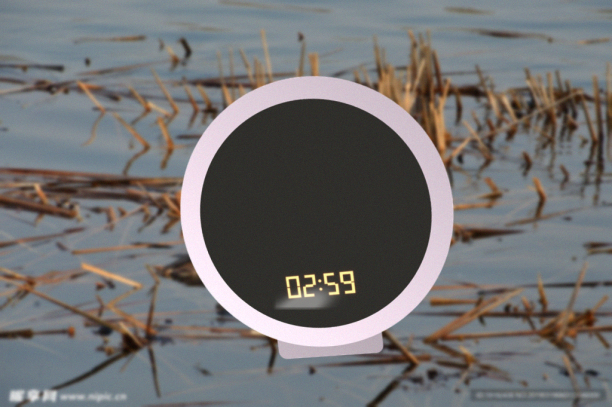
2:59
